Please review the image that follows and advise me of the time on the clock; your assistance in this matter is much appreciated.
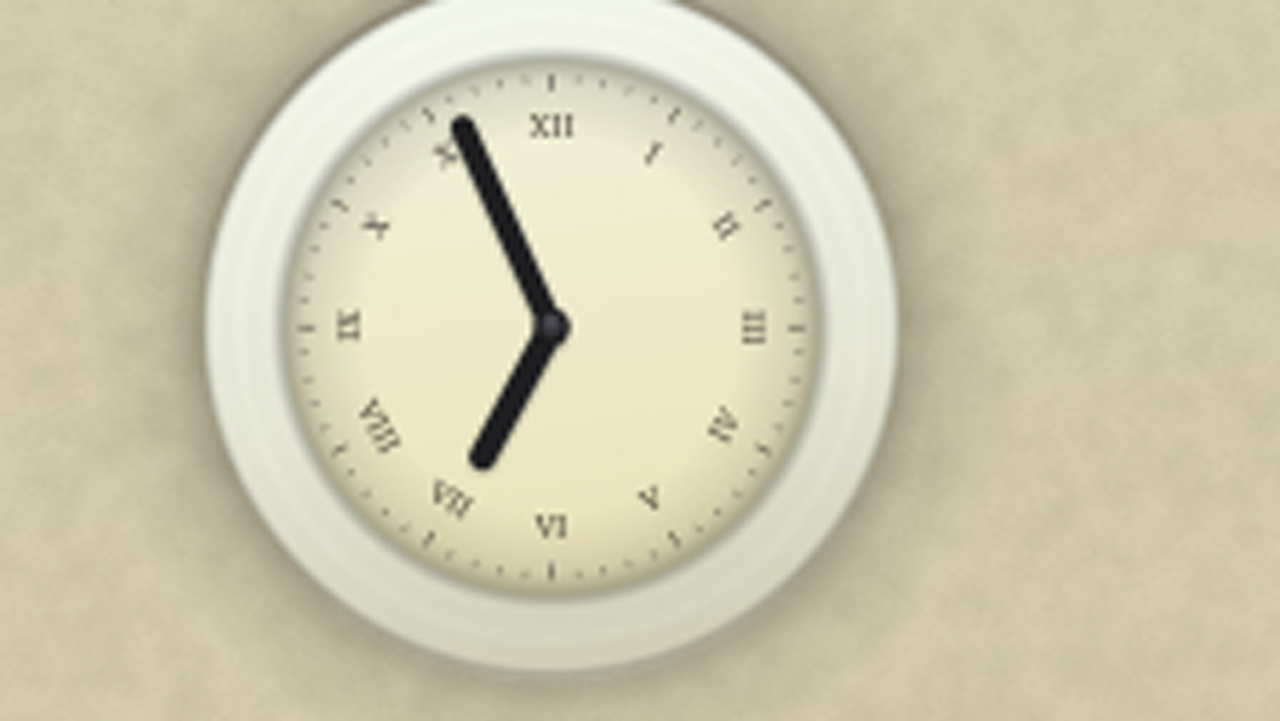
6:56
